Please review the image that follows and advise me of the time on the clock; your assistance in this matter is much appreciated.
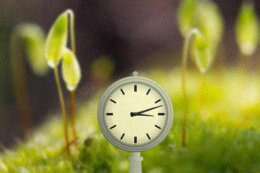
3:12
